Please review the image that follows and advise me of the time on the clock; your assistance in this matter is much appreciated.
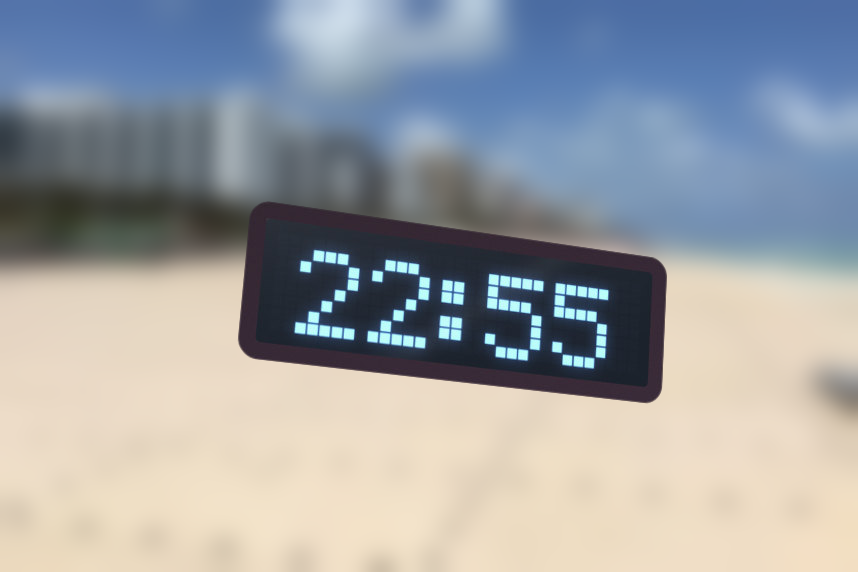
22:55
